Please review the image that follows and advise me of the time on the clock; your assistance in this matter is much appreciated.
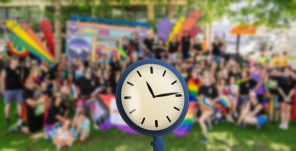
11:14
